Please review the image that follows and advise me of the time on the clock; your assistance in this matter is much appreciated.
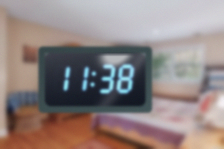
11:38
